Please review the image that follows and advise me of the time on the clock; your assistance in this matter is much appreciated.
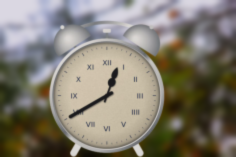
12:40
